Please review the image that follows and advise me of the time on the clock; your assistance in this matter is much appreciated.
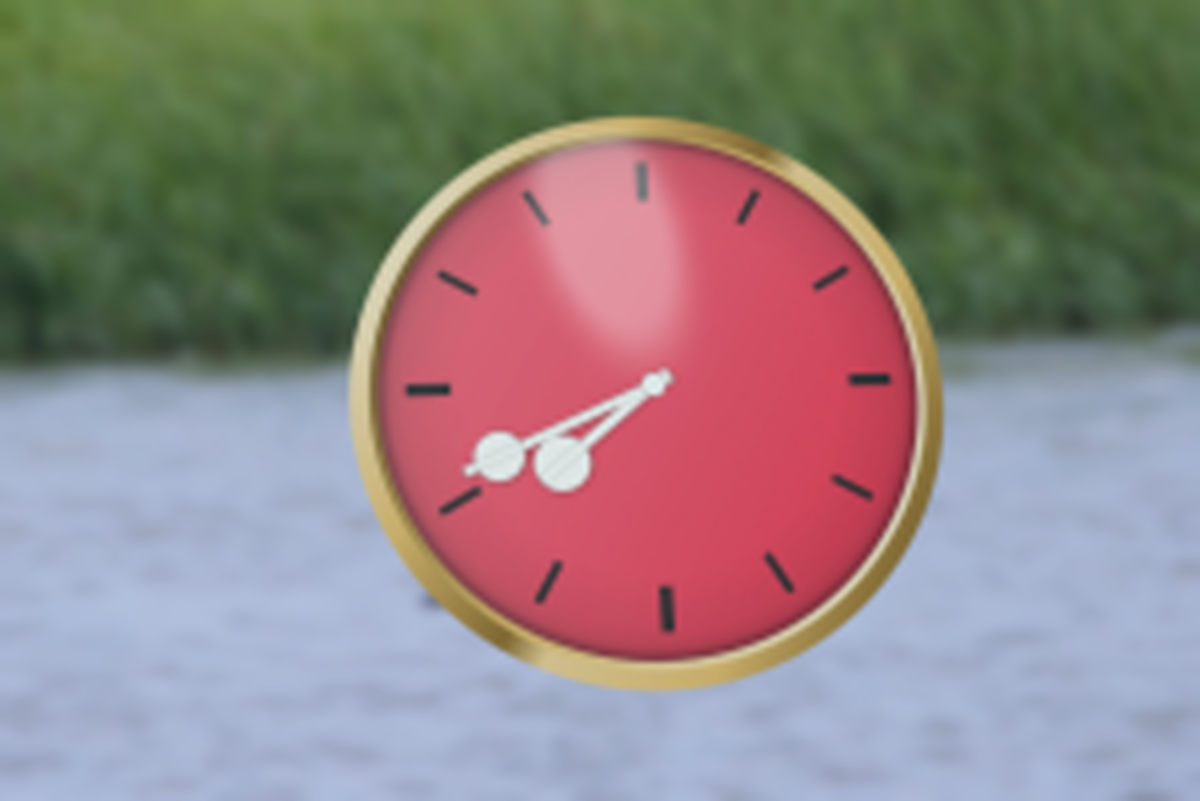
7:41
